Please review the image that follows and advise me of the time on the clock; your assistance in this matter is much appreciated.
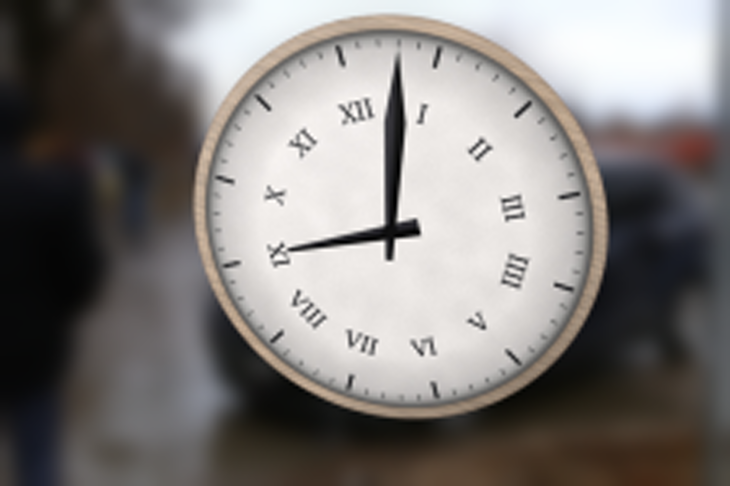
9:03
